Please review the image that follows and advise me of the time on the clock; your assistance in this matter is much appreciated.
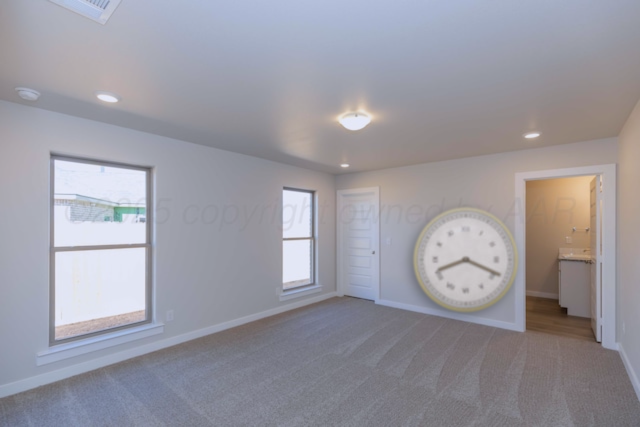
8:19
